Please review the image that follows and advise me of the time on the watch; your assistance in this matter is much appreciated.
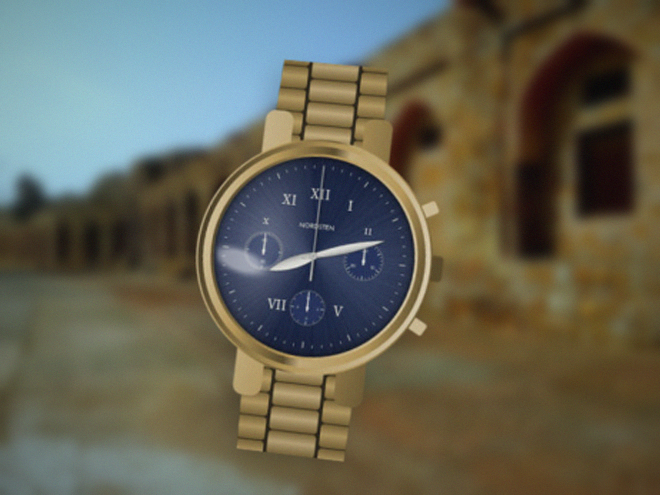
8:12
